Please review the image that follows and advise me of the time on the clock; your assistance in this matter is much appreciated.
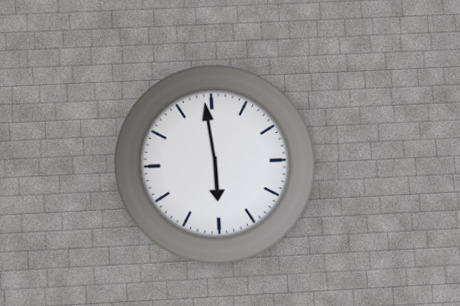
5:59
